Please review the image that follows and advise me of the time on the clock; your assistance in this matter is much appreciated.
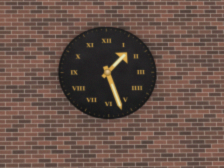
1:27
